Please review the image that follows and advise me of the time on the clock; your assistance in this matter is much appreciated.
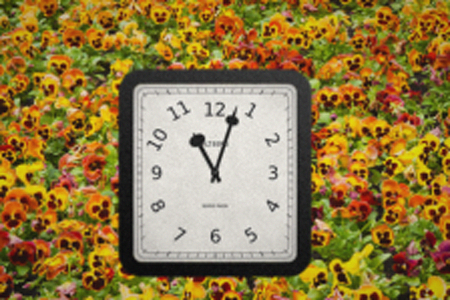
11:03
